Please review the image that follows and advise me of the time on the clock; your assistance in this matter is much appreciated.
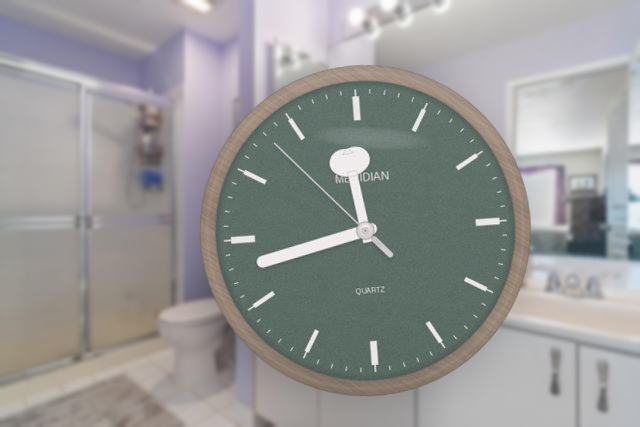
11:42:53
